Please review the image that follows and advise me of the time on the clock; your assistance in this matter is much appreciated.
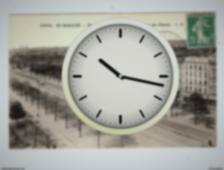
10:17
